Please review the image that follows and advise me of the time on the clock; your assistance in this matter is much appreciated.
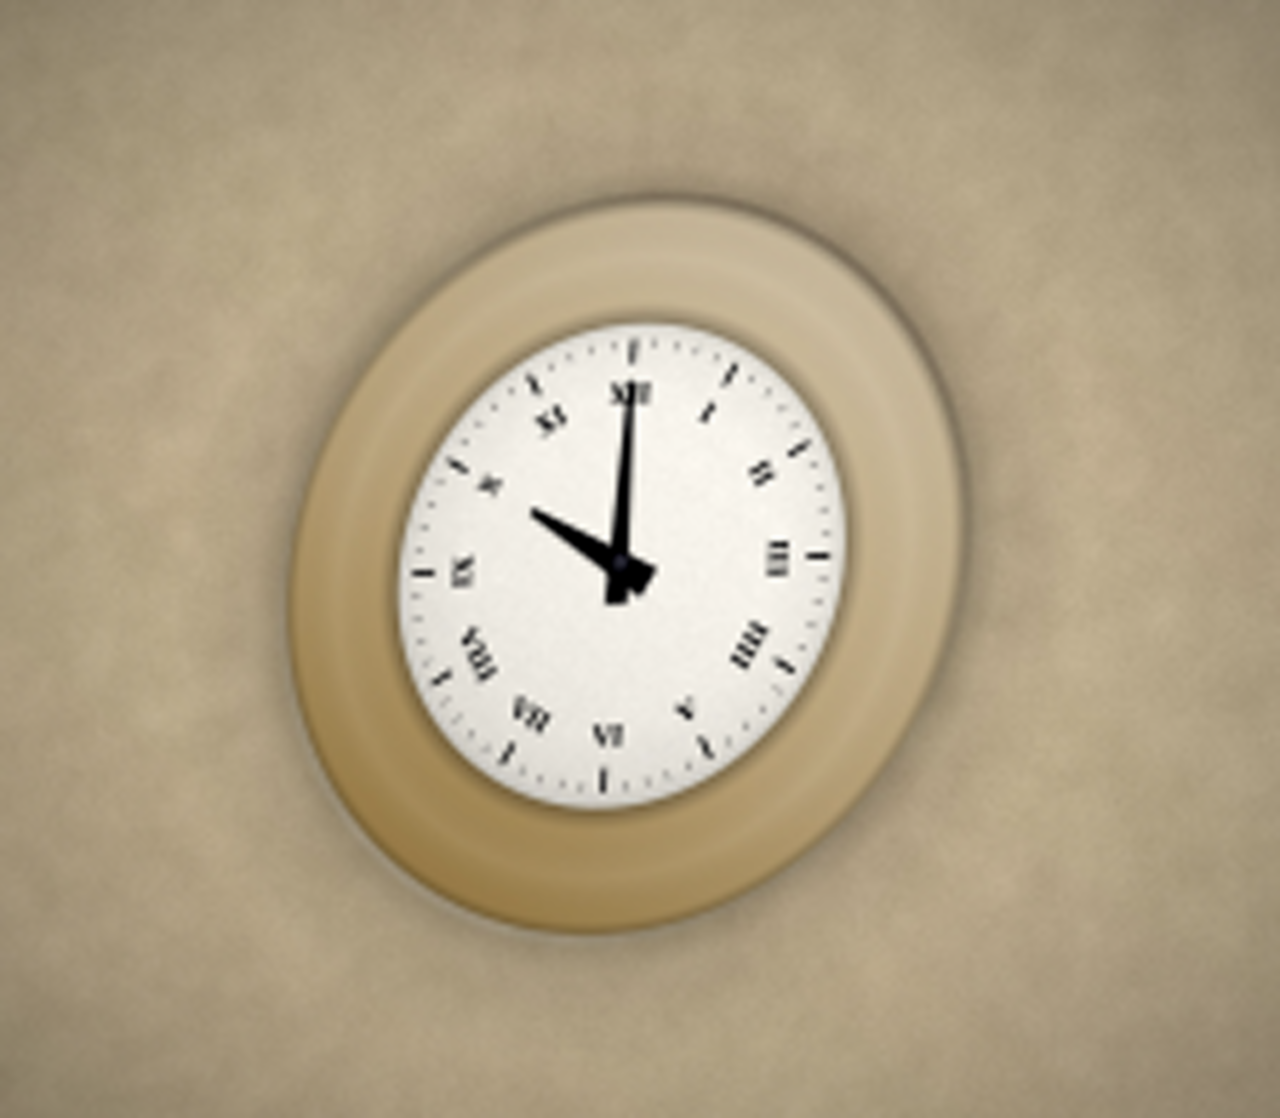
10:00
